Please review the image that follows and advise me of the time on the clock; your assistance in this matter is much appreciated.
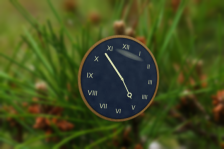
4:53
